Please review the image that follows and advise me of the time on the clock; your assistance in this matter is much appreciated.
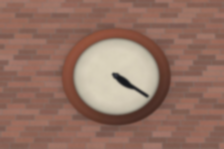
4:21
